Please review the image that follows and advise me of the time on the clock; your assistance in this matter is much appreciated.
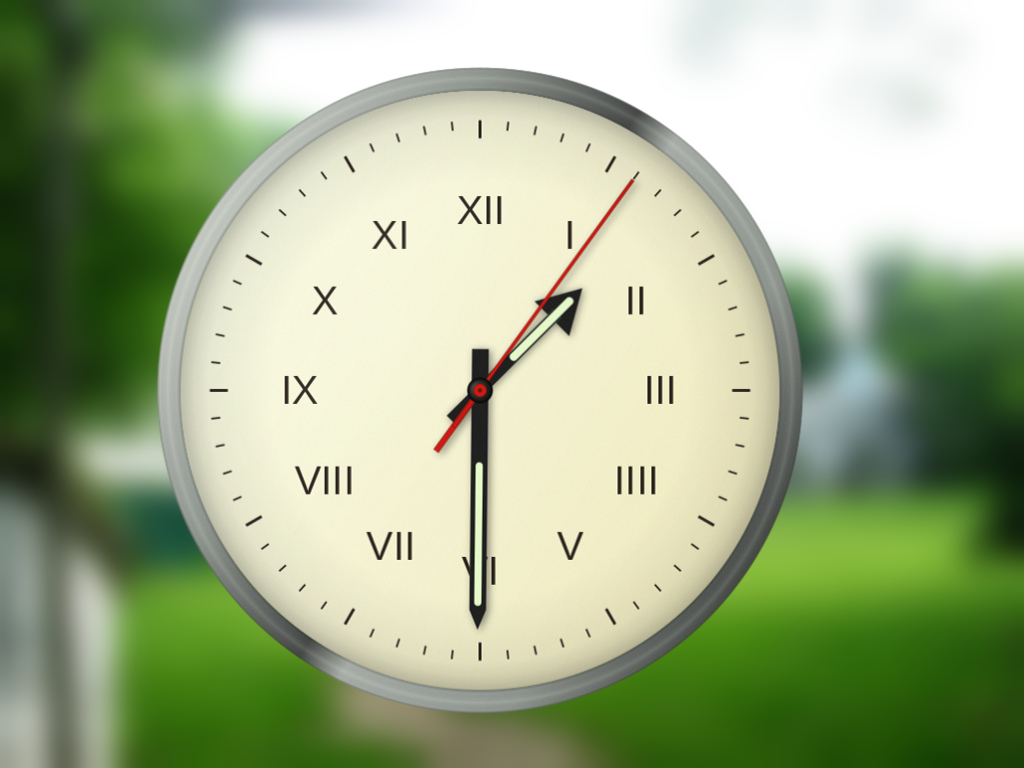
1:30:06
